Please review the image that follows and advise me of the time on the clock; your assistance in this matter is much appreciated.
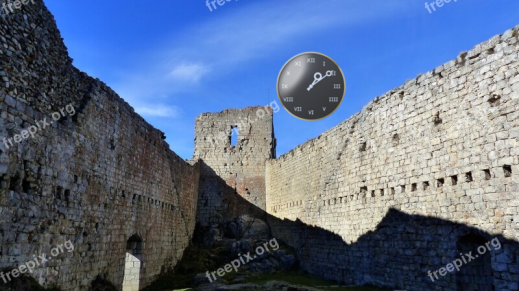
1:09
